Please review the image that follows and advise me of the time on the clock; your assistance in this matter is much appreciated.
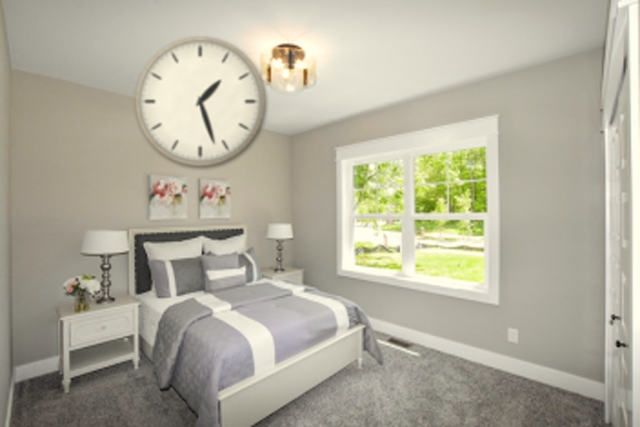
1:27
